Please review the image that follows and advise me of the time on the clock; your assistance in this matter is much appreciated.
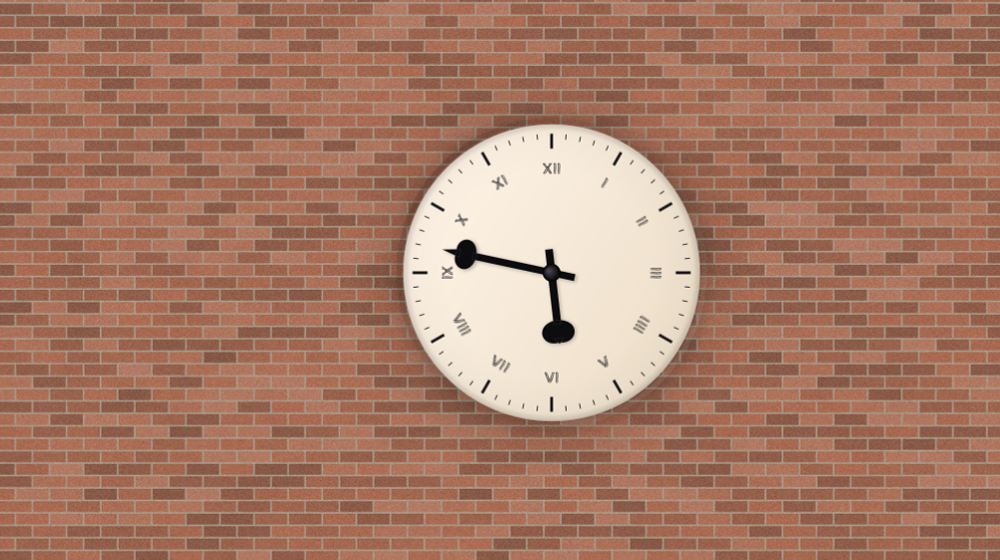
5:47
